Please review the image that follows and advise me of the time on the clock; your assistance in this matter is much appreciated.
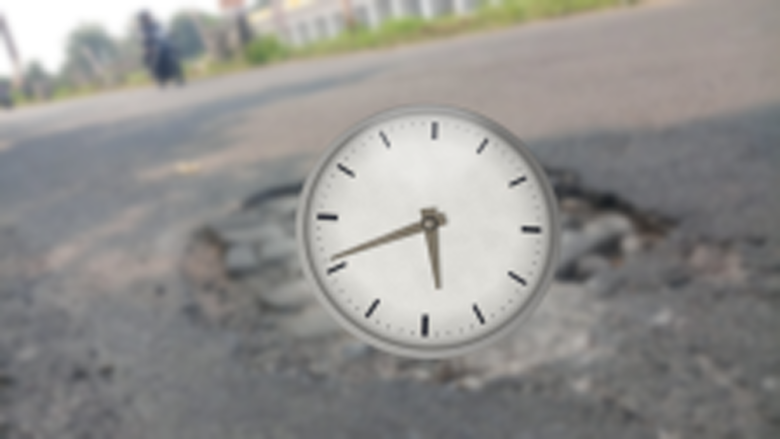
5:41
